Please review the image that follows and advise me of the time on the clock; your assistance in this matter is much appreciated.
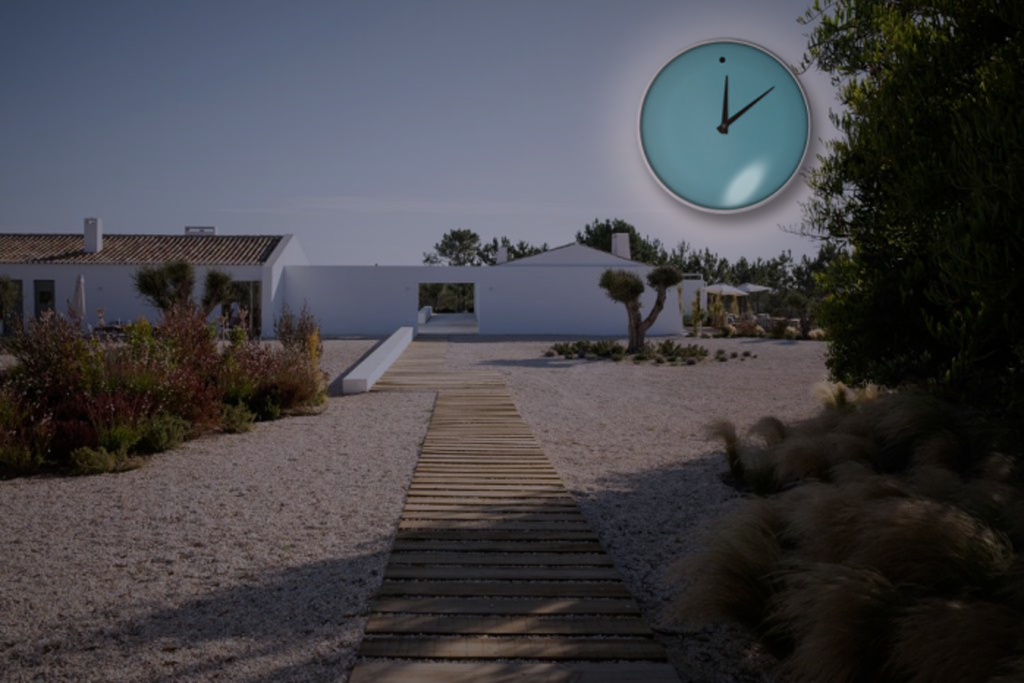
12:09
